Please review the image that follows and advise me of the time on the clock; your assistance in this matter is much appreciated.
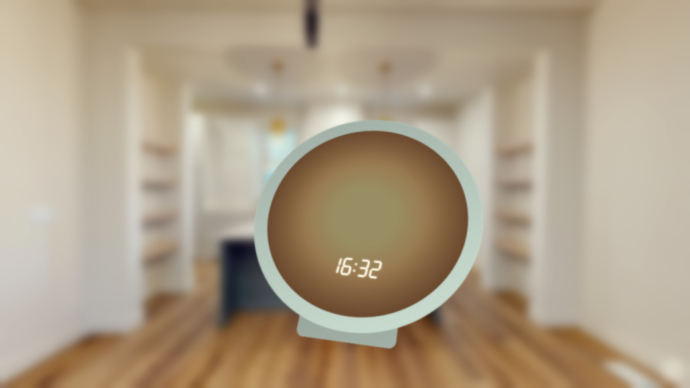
16:32
